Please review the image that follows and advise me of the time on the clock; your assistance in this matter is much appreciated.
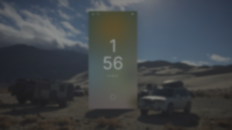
1:56
